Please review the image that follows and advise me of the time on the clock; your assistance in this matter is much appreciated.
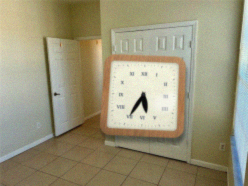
5:35
